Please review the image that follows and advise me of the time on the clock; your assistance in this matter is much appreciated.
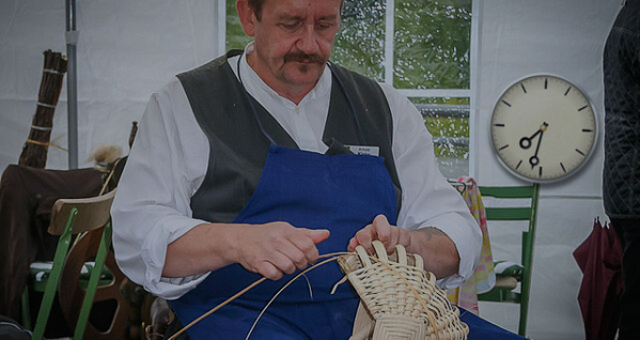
7:32
